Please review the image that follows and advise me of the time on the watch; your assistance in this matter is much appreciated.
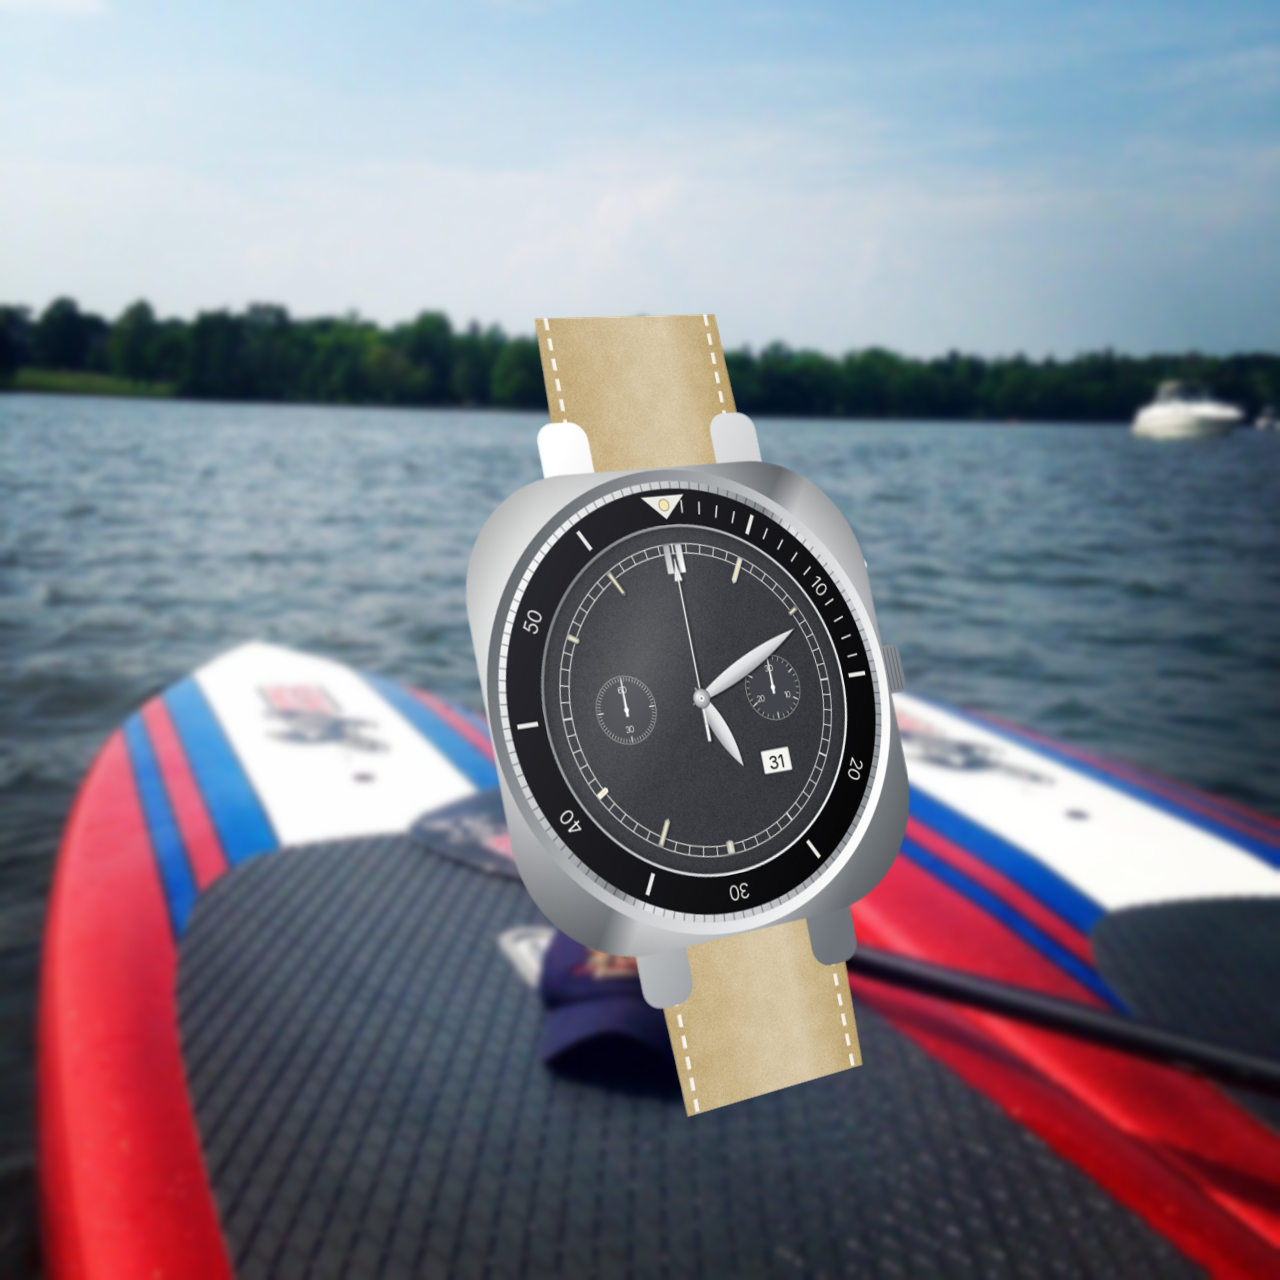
5:11
